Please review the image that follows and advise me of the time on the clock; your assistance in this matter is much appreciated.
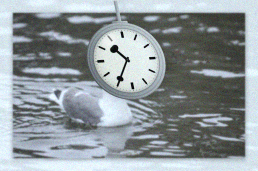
10:35
